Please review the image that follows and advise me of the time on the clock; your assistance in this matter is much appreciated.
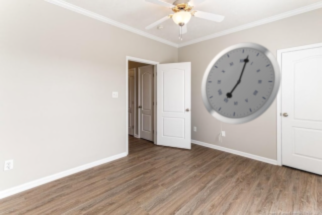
7:02
